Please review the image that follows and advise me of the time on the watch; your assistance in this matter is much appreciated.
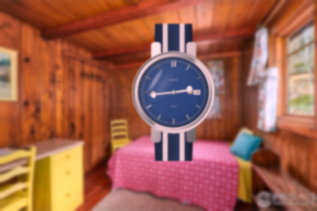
2:44
